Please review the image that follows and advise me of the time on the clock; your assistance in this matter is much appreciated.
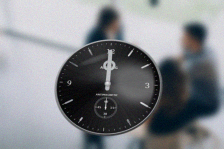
12:00
